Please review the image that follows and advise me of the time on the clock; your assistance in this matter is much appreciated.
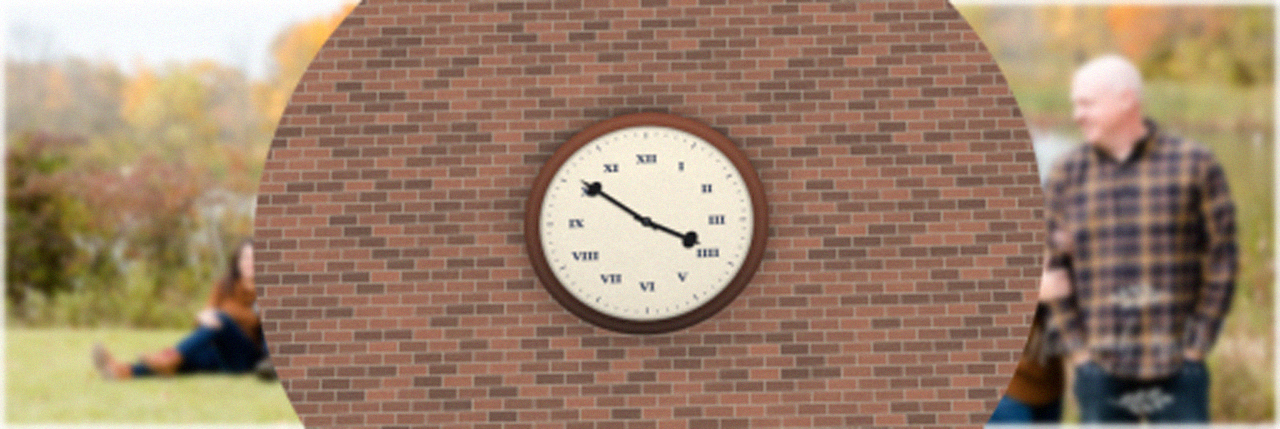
3:51
